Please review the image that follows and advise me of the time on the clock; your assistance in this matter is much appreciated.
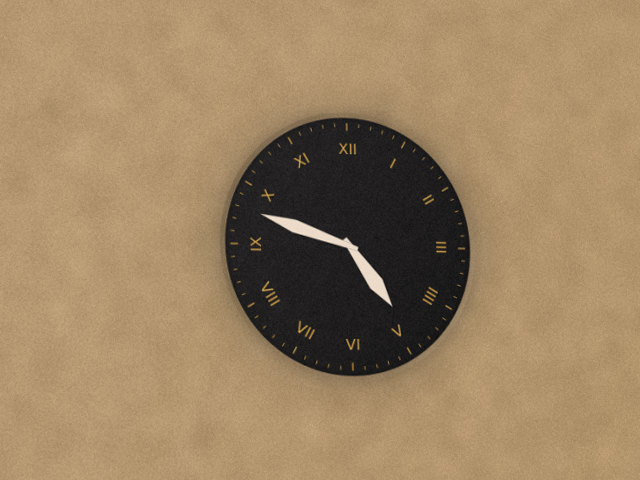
4:48
